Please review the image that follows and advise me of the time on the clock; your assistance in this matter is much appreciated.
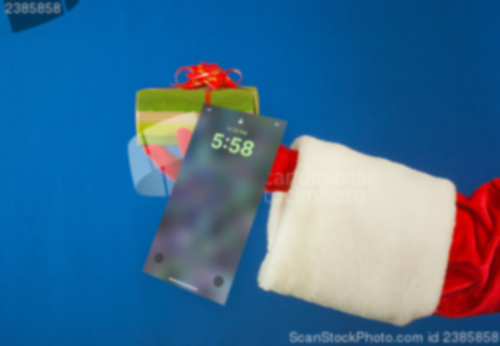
5:58
